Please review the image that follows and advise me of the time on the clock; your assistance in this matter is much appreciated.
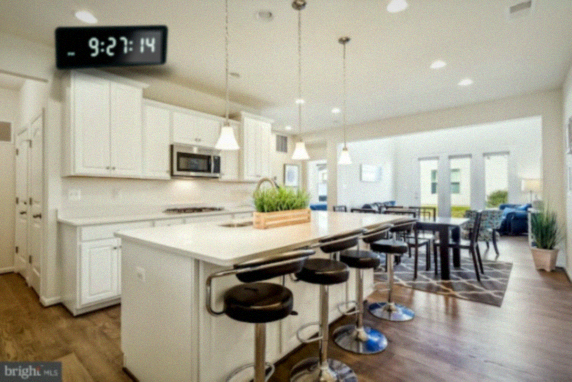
9:27:14
